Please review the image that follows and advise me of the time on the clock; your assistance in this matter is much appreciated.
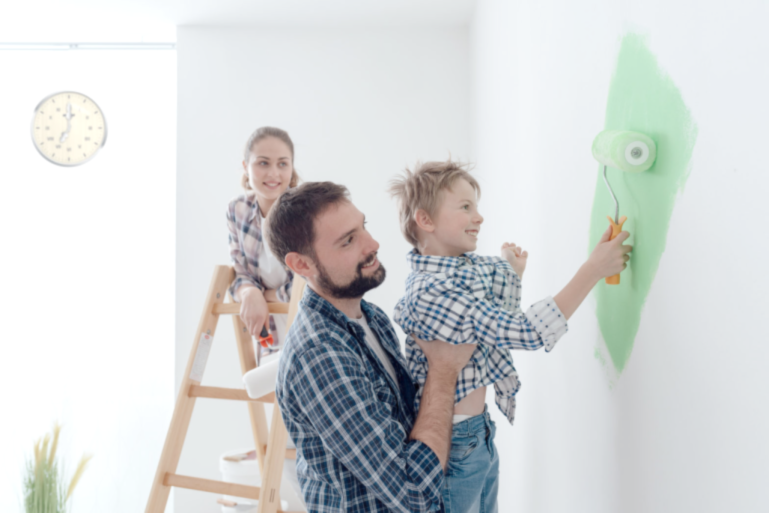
7:00
